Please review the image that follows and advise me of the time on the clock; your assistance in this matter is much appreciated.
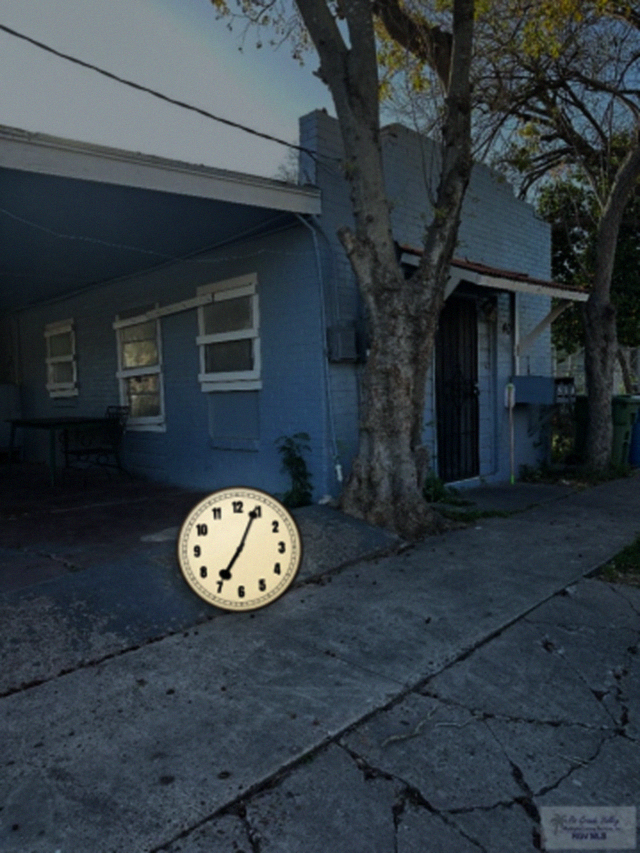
7:04
